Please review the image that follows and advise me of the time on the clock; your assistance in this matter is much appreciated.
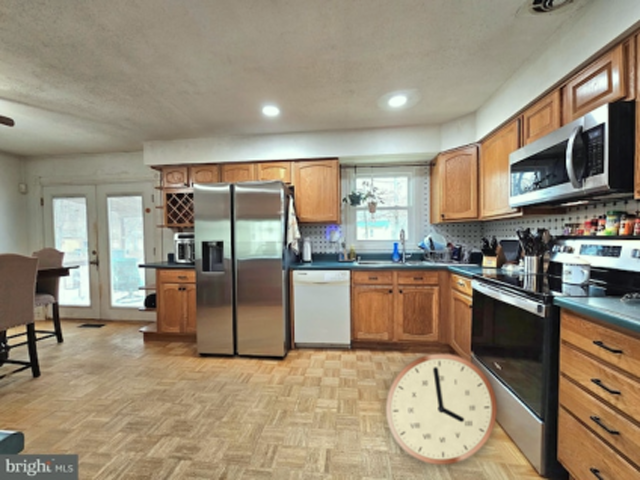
3:59
